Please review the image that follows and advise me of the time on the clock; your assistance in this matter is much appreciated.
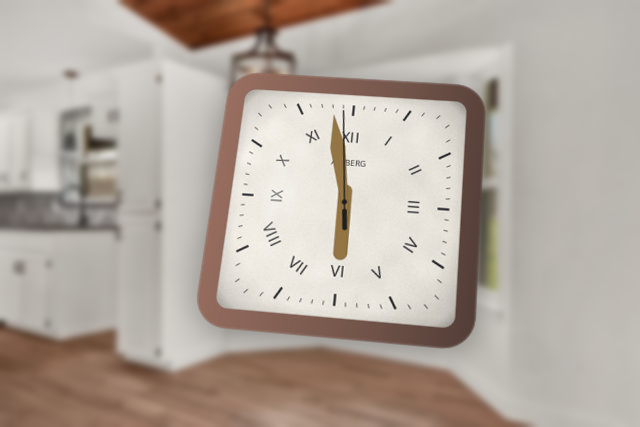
5:57:59
